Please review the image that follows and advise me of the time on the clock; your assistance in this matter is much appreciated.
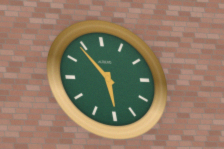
5:54
